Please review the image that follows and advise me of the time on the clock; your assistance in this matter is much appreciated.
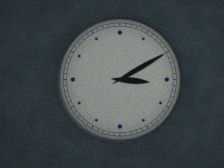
3:10
